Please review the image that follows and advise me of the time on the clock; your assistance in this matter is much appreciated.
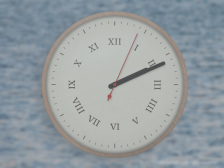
2:11:04
